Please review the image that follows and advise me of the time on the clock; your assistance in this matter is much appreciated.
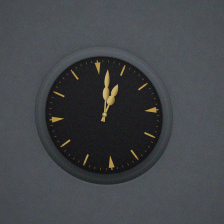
1:02
